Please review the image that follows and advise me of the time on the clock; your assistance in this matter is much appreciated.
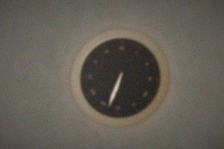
6:33
